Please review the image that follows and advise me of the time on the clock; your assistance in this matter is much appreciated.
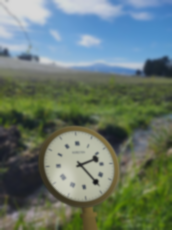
2:24
